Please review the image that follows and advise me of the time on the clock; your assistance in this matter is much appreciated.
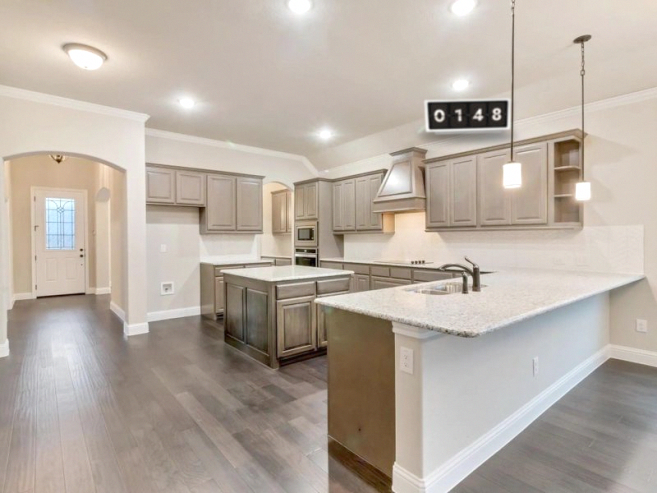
1:48
